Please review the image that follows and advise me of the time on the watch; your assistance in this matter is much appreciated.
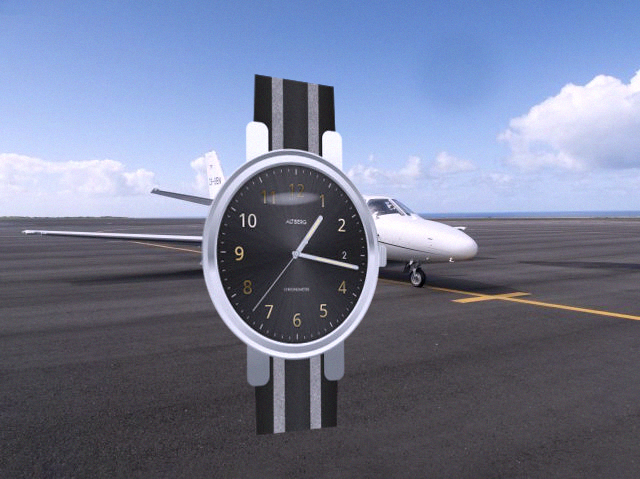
1:16:37
